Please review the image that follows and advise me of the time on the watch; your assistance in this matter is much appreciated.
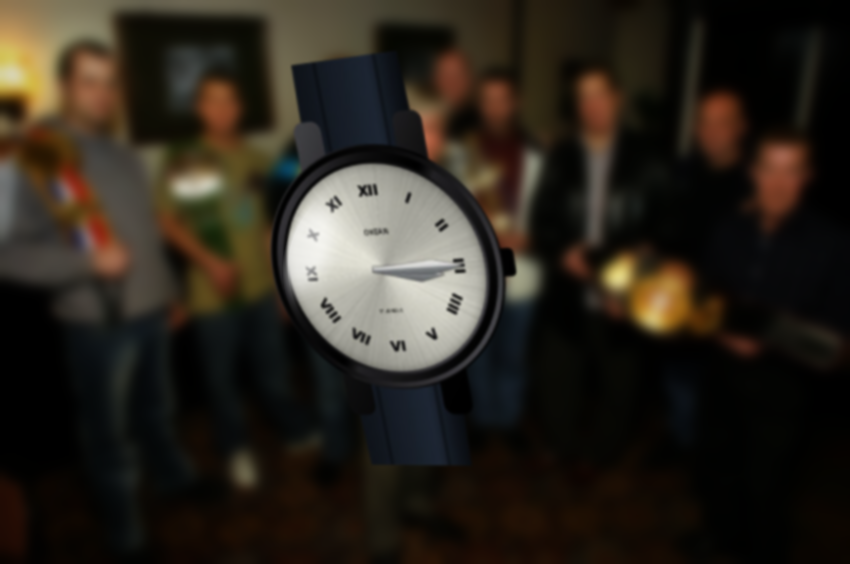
3:15
